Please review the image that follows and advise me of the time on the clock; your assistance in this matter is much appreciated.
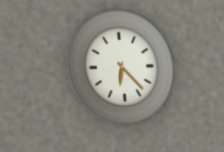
6:23
